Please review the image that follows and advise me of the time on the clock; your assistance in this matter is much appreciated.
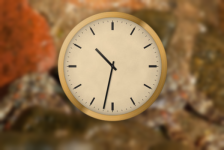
10:32
